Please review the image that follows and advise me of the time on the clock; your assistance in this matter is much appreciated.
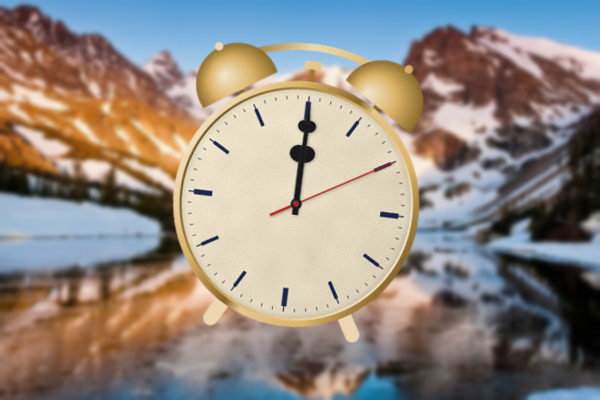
12:00:10
